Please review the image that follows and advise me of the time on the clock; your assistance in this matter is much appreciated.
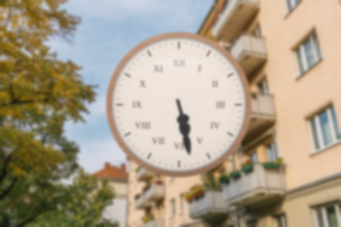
5:28
